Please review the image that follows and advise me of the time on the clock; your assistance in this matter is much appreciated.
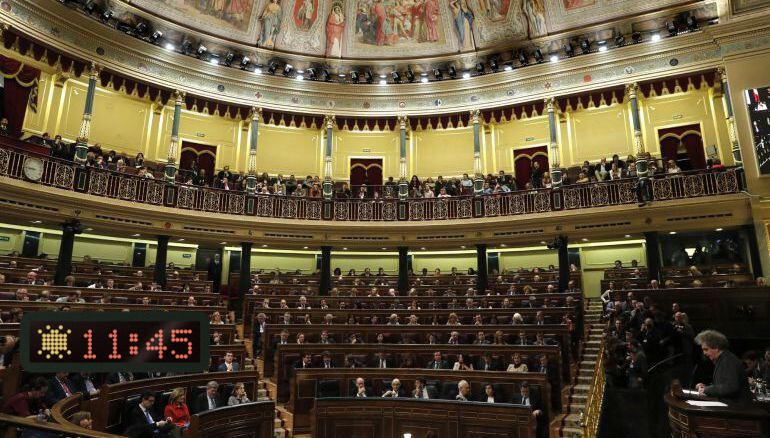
11:45
